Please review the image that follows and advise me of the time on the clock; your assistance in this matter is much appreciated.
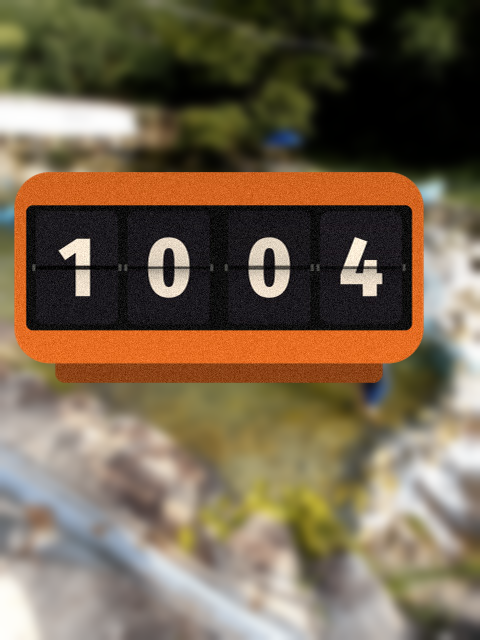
10:04
